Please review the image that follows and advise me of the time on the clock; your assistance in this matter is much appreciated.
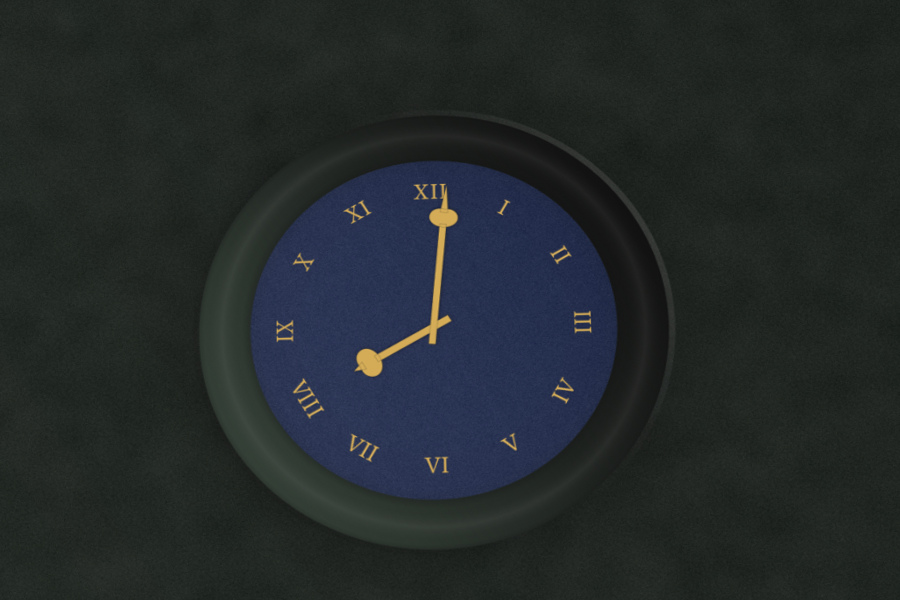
8:01
